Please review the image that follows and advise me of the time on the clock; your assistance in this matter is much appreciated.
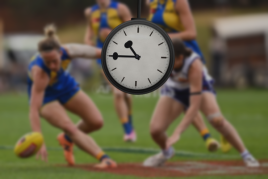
10:45
